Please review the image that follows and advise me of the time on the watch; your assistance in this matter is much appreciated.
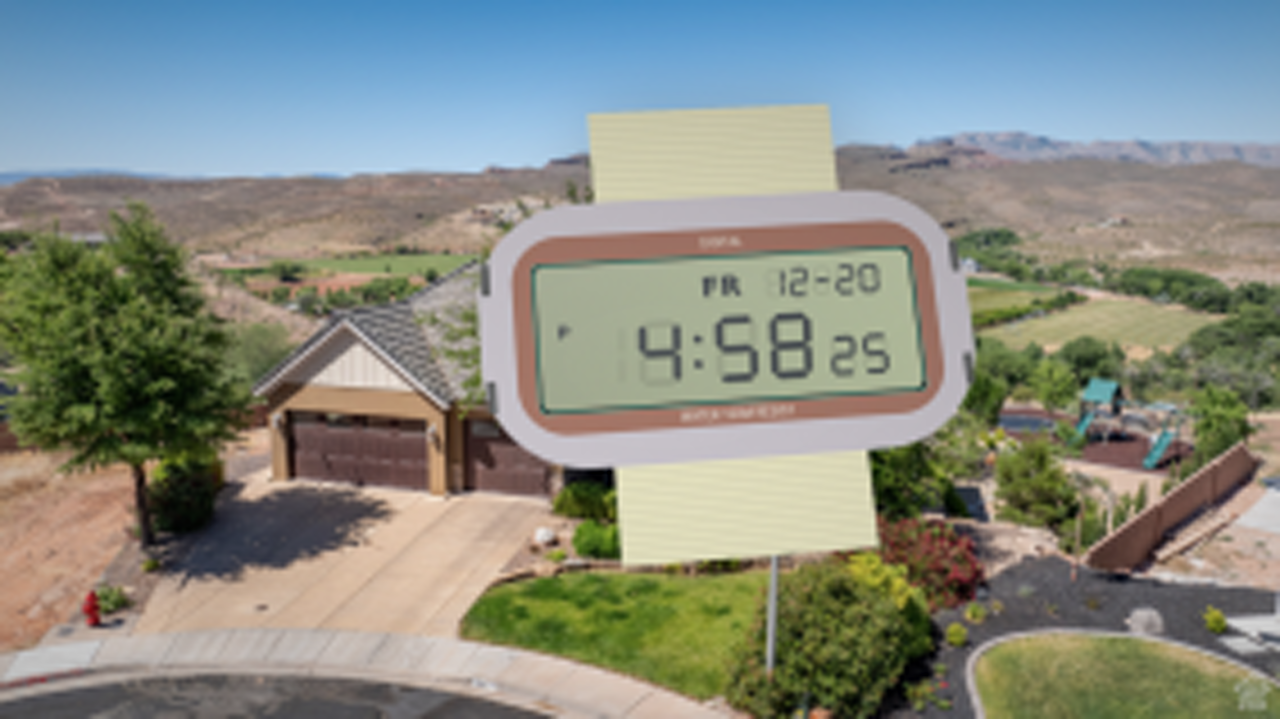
4:58:25
